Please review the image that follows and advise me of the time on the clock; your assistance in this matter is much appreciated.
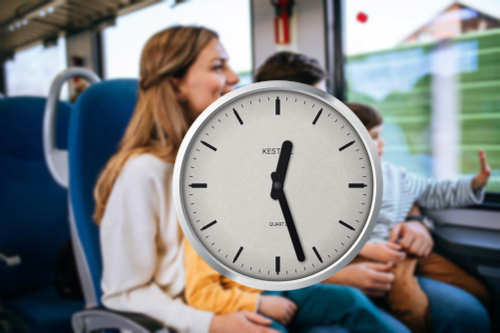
12:27
